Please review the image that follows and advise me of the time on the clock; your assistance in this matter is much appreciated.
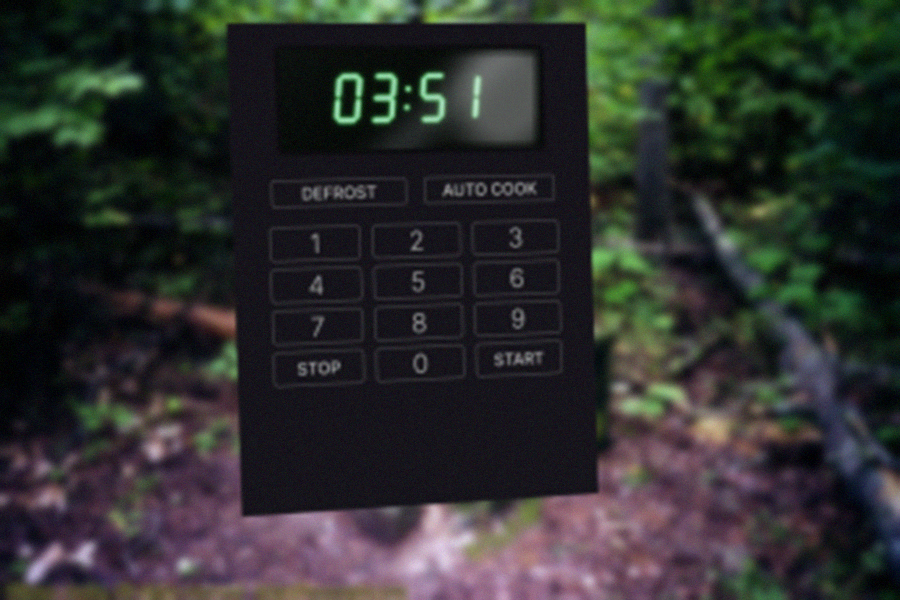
3:51
